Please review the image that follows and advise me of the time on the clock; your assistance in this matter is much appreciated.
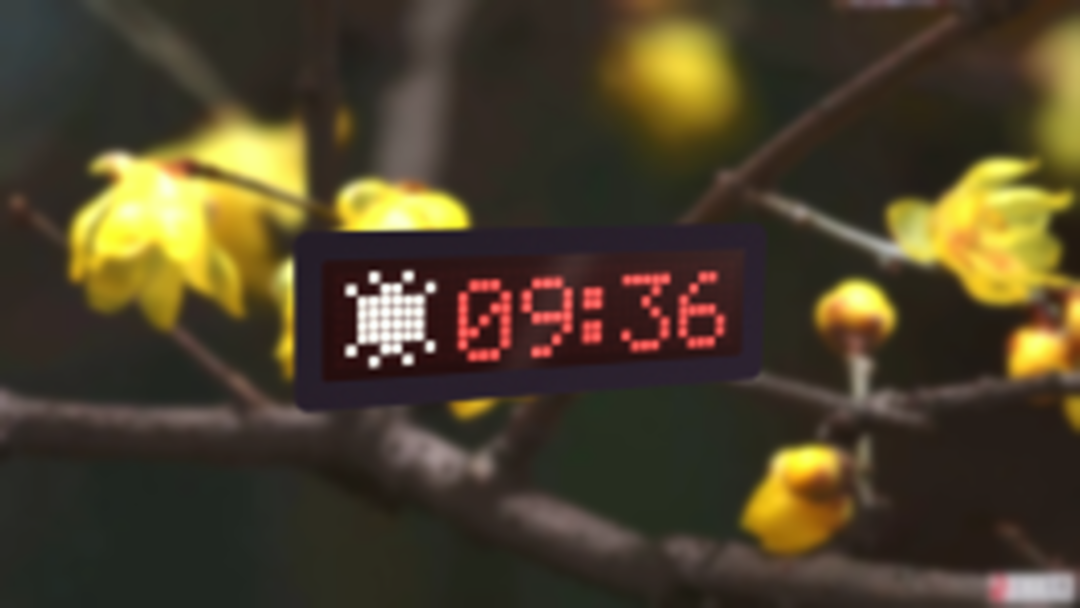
9:36
